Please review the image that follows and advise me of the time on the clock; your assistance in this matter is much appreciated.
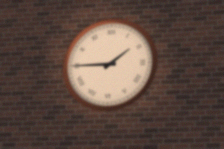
1:45
